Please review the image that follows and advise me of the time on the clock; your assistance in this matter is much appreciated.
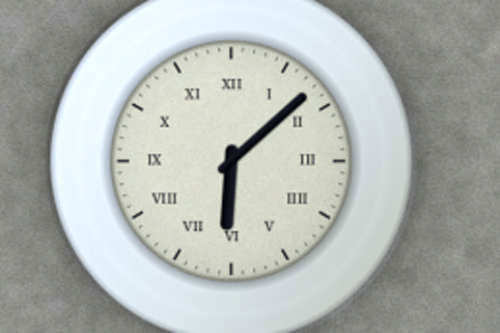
6:08
